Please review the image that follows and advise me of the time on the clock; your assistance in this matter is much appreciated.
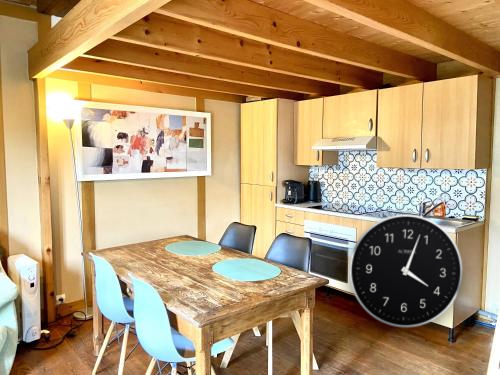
4:03
